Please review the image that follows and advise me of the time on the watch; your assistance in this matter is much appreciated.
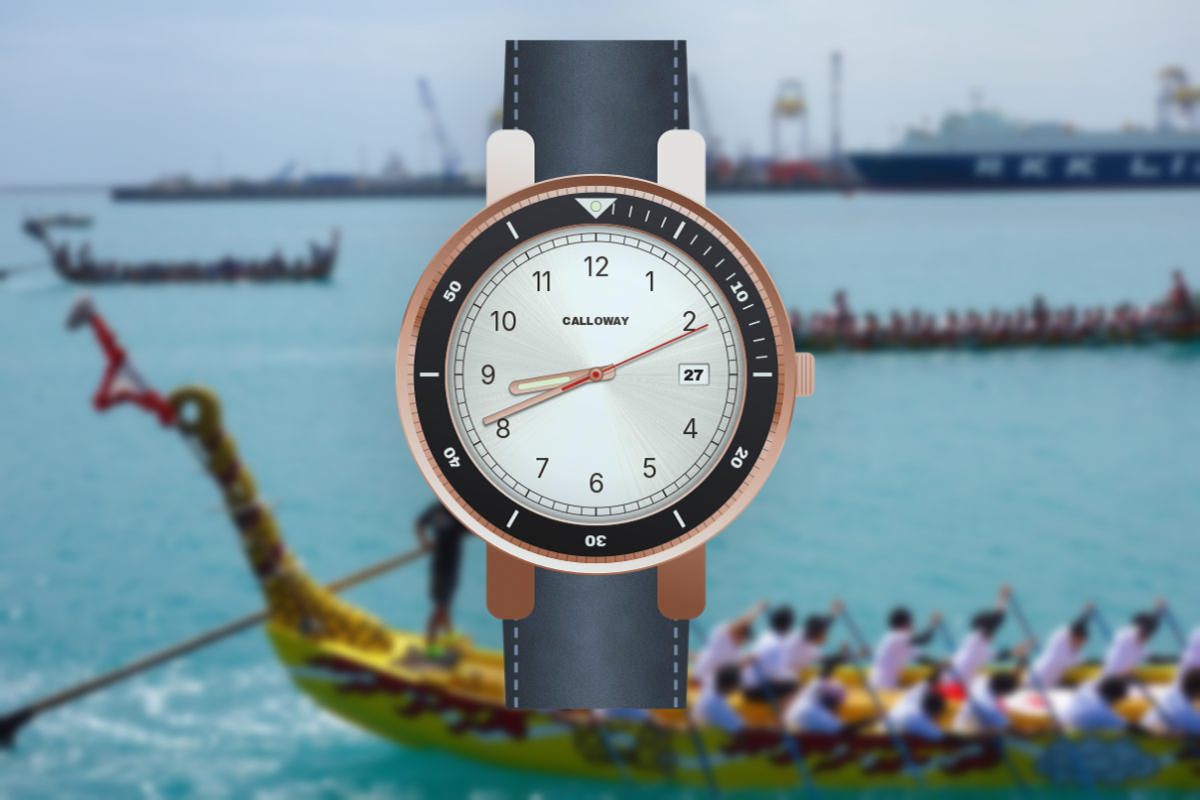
8:41:11
